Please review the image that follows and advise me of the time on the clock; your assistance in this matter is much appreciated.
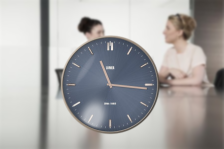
11:16
